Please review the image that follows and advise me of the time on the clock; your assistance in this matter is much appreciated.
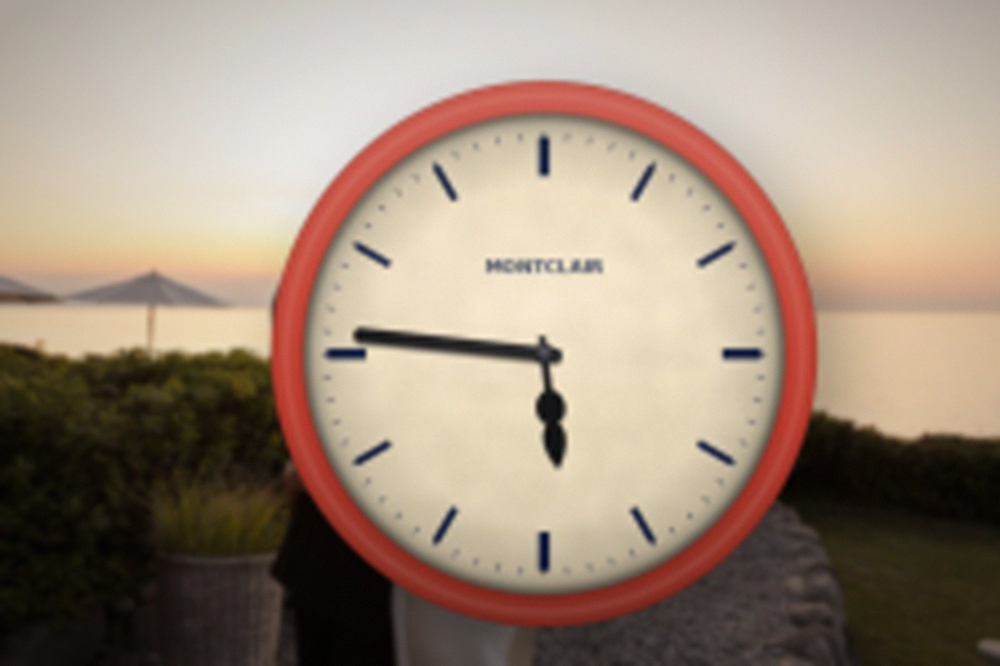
5:46
